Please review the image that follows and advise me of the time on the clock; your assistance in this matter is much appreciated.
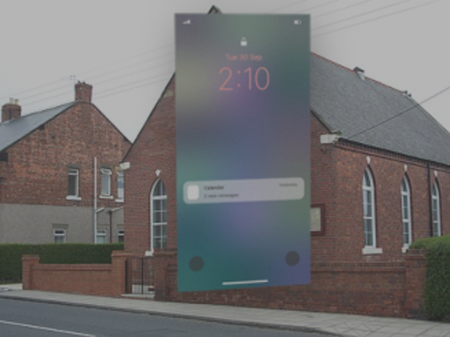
2:10
